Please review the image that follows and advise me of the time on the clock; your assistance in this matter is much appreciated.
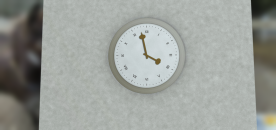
3:58
